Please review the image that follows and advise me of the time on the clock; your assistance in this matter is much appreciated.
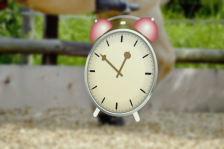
12:51
